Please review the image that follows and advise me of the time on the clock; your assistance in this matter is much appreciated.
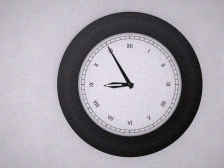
8:55
